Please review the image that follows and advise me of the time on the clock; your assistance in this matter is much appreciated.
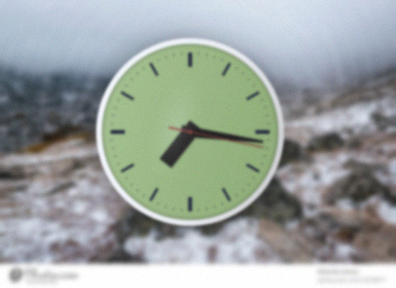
7:16:17
